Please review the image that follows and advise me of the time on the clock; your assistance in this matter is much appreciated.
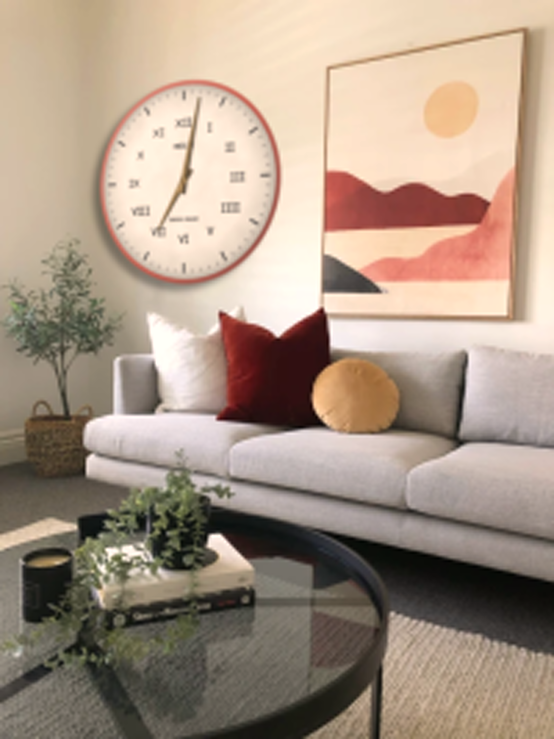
7:02
